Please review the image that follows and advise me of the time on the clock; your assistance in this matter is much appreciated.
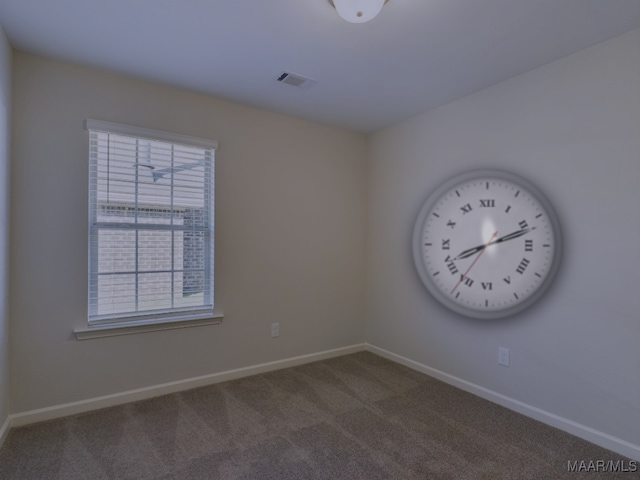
8:11:36
